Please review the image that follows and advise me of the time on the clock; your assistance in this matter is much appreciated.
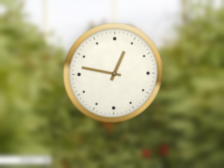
12:47
